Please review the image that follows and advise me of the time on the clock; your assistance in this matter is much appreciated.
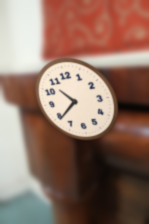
10:39
